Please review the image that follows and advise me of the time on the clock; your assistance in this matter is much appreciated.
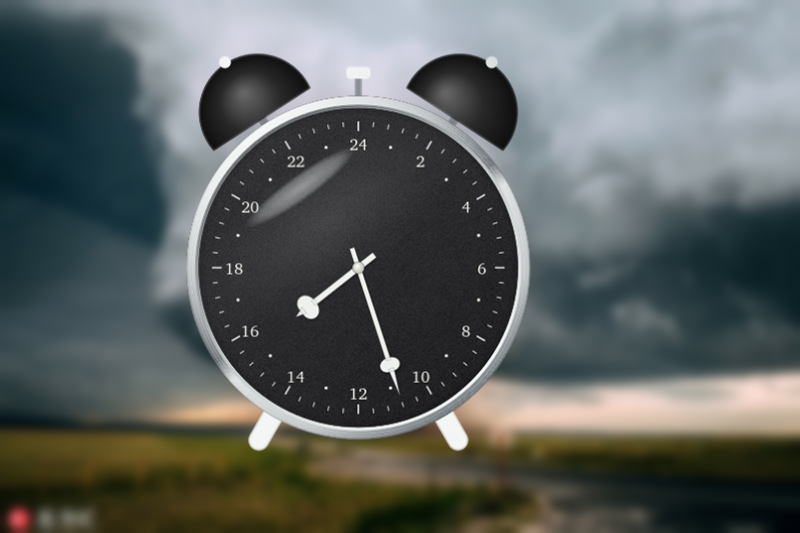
15:27
